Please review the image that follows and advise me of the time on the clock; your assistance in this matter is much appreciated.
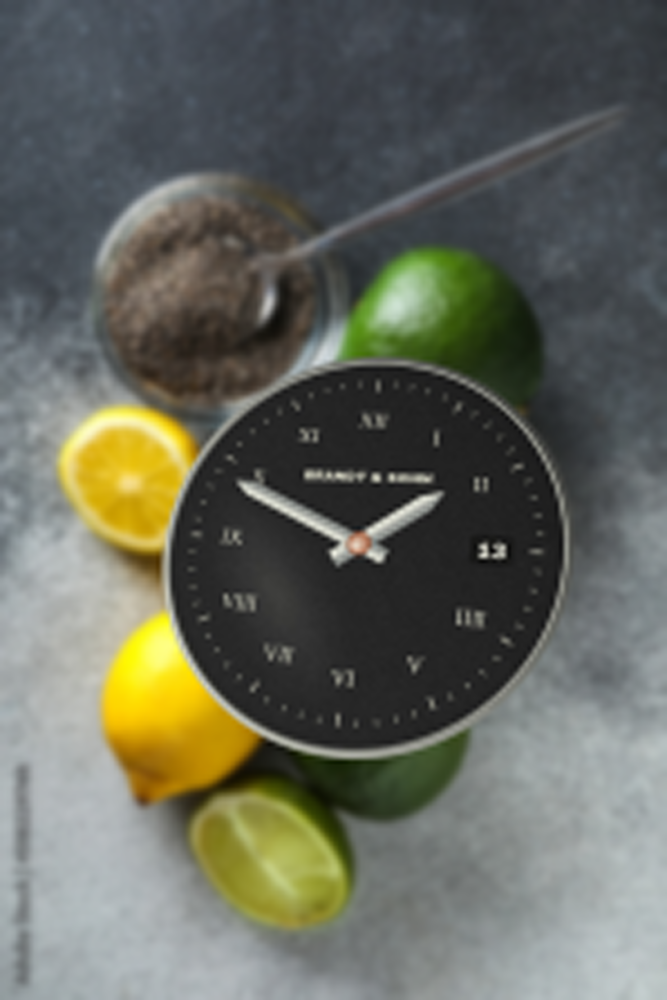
1:49
